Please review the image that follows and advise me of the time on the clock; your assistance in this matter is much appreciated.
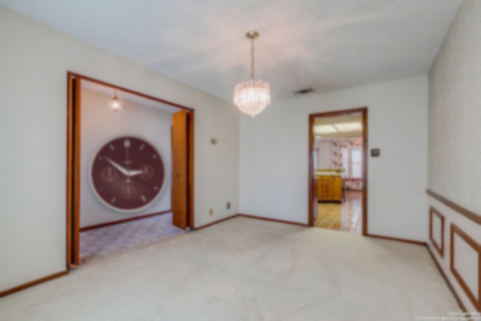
2:51
